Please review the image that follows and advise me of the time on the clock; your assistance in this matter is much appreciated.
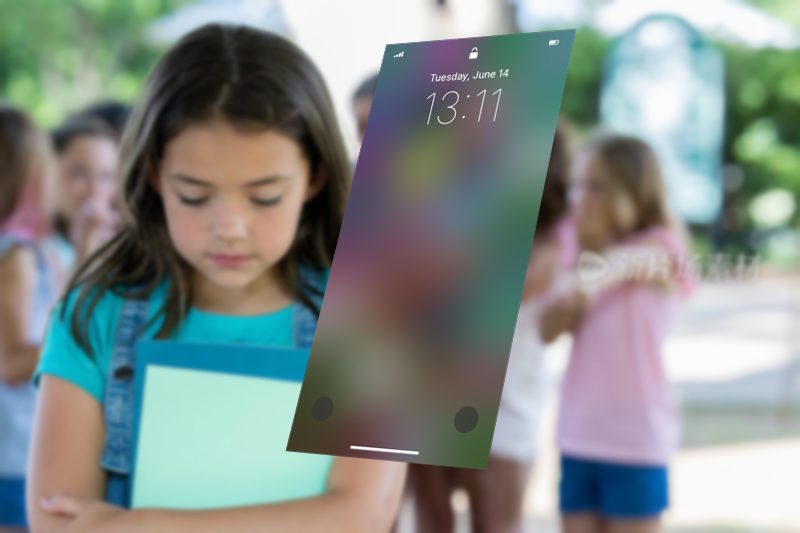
13:11
